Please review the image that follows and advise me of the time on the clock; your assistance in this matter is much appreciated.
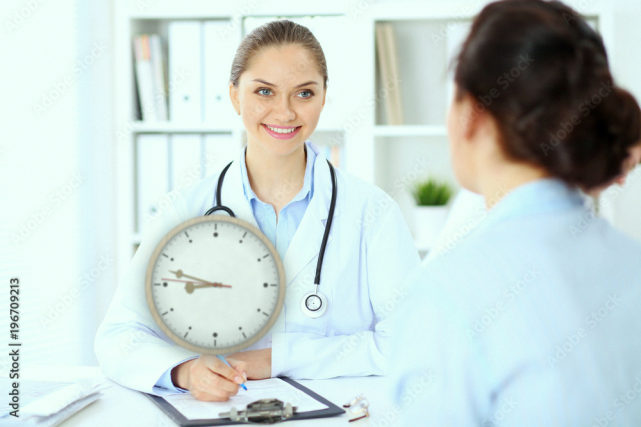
8:47:46
